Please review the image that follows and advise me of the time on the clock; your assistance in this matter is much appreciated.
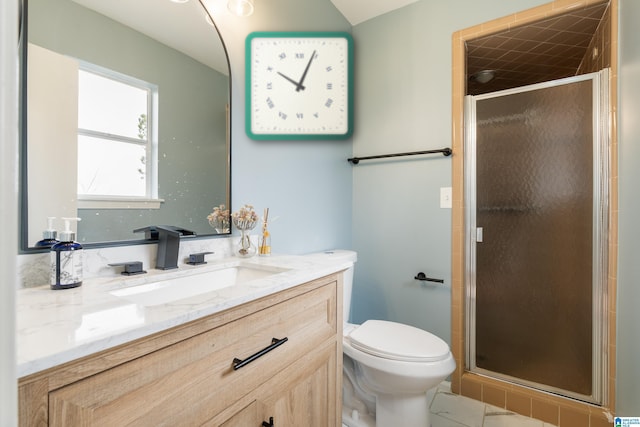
10:04
